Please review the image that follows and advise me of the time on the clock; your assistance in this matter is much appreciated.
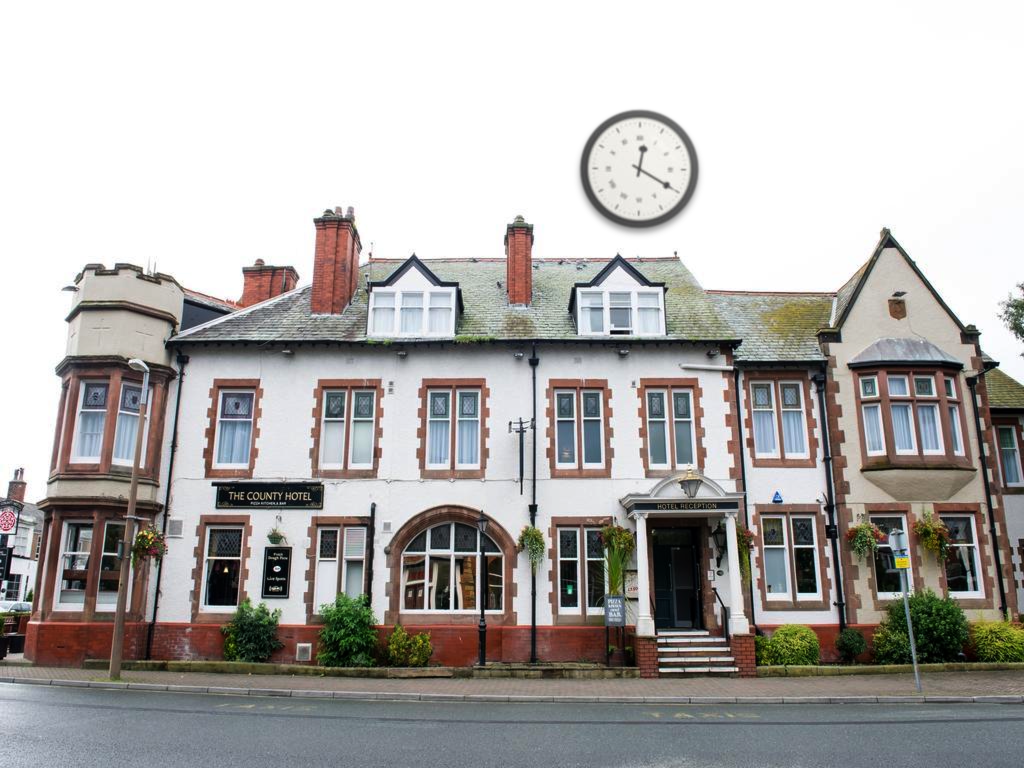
12:20
